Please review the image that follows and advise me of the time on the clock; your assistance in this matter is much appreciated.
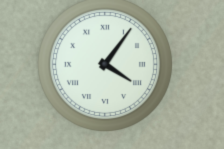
4:06
